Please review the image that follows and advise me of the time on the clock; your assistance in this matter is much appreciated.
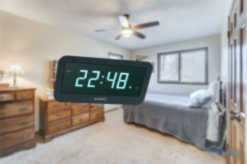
22:48
